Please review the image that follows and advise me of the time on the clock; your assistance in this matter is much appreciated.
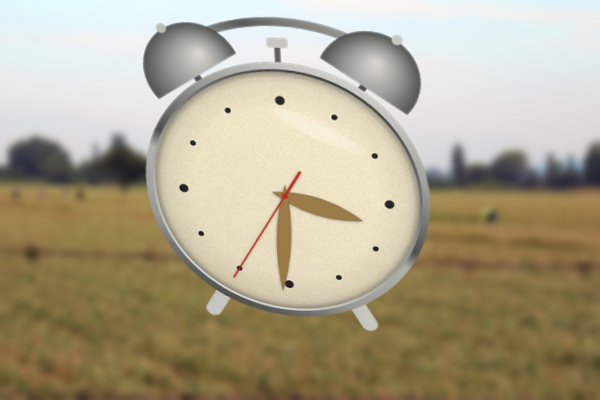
3:30:35
